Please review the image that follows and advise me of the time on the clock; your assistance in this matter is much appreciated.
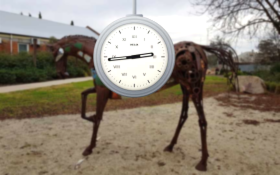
2:44
